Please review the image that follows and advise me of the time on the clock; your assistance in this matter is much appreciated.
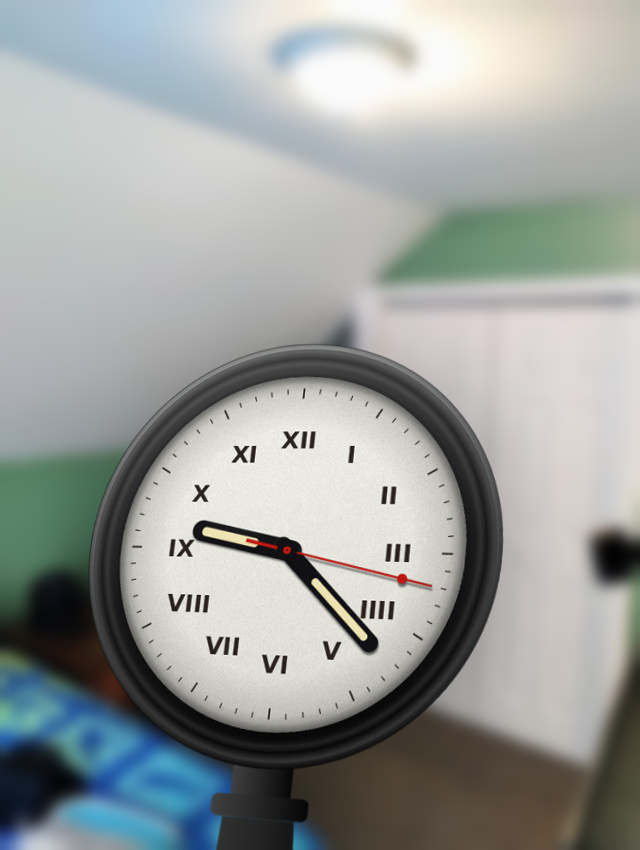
9:22:17
